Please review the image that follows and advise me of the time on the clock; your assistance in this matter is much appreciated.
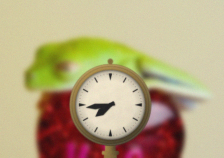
7:44
